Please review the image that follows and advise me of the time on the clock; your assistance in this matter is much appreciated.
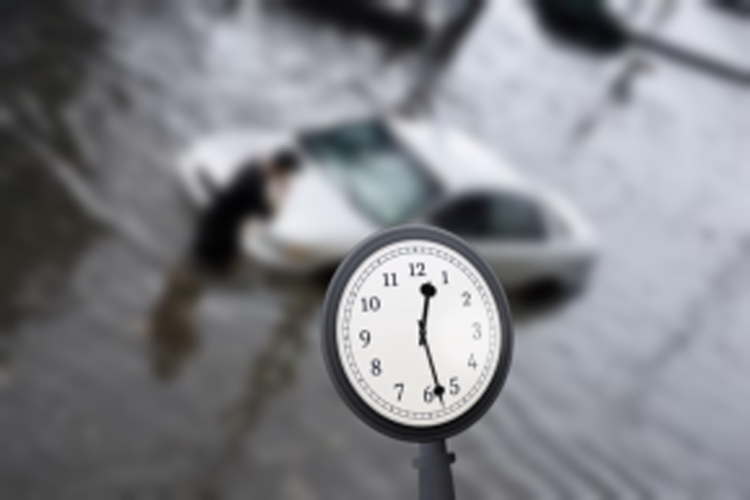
12:28
